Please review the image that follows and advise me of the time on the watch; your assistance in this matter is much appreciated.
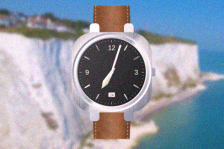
7:03
